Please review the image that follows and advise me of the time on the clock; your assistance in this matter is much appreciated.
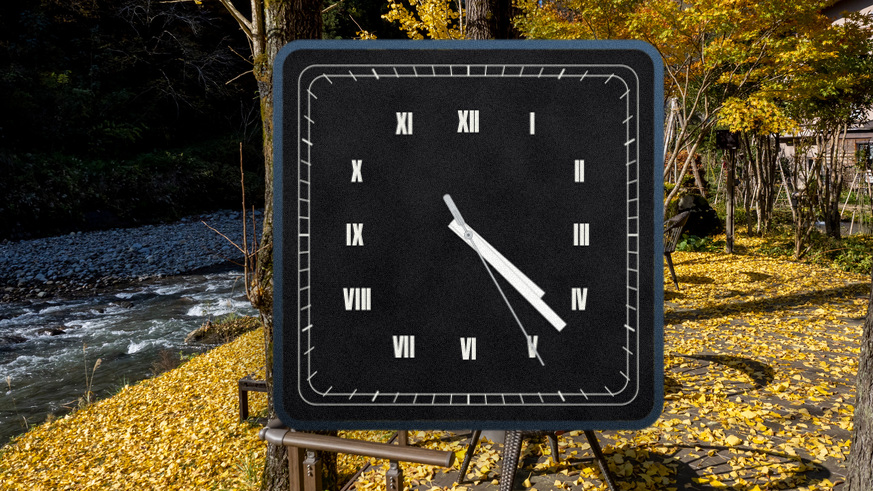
4:22:25
